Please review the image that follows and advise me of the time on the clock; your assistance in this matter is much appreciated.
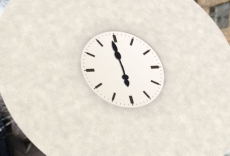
5:59
